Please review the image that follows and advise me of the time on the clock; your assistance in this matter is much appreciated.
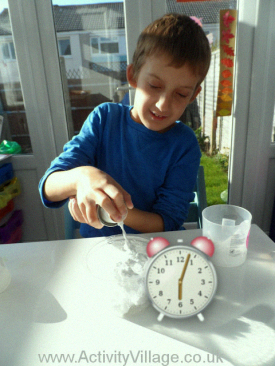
6:03
